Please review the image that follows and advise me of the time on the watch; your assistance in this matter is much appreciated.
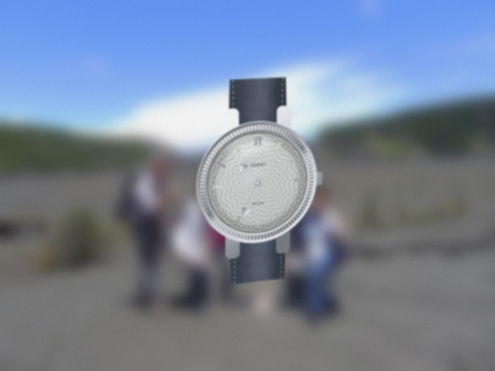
10:34
